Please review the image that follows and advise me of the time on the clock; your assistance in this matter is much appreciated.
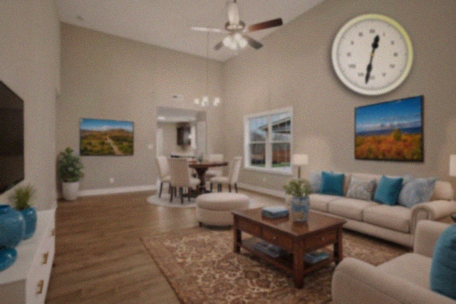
12:32
